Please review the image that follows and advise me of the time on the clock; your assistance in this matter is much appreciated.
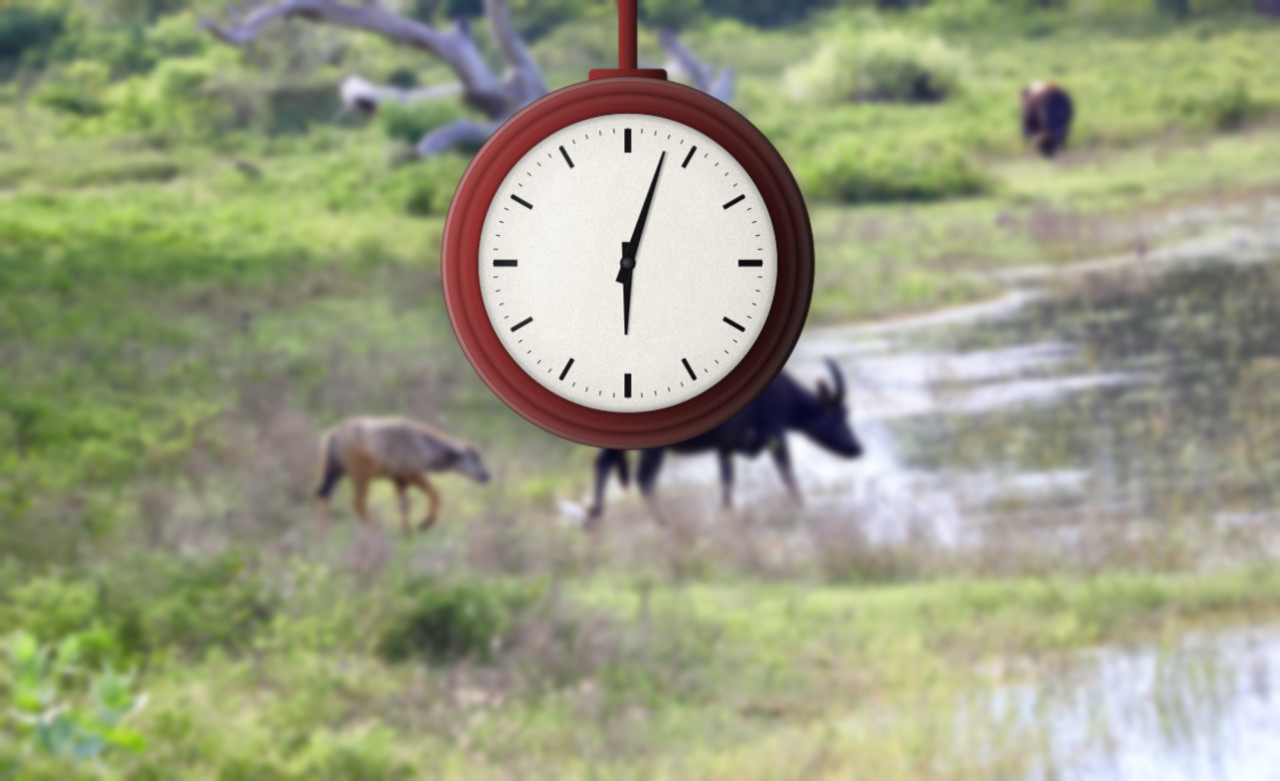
6:03
